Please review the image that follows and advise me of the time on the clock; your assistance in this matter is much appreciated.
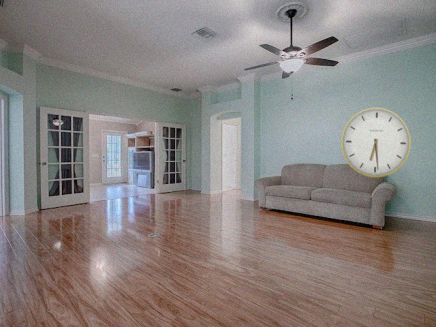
6:29
